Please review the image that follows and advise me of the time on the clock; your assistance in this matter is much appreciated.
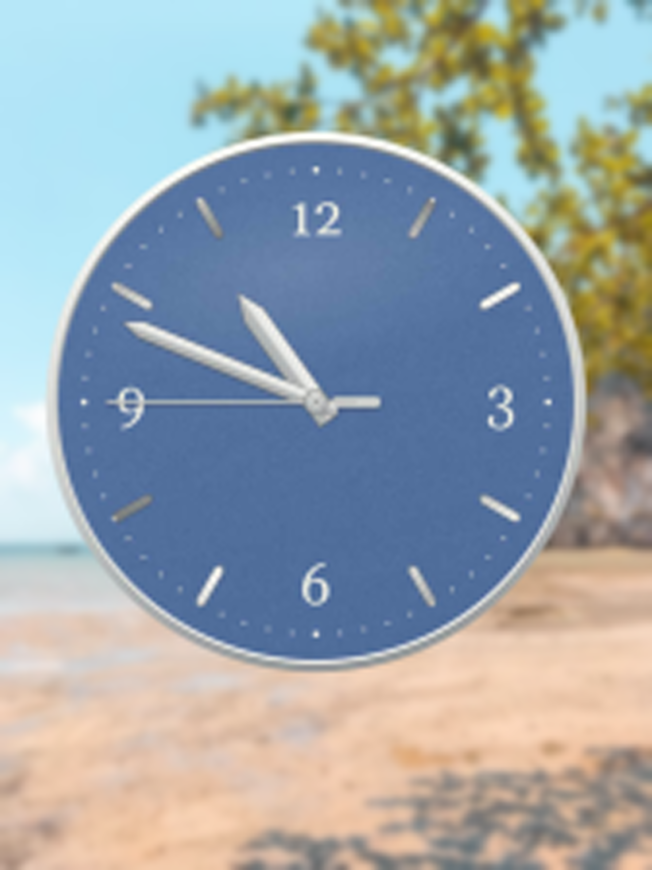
10:48:45
